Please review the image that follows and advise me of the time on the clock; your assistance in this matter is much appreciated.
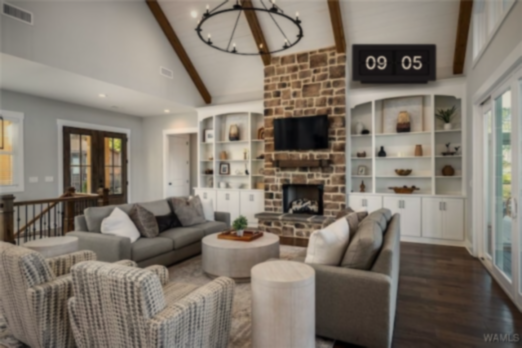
9:05
